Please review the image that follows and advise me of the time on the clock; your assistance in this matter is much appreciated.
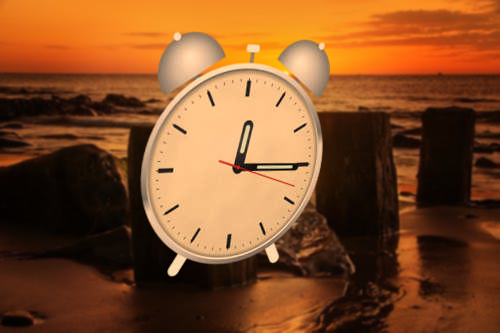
12:15:18
